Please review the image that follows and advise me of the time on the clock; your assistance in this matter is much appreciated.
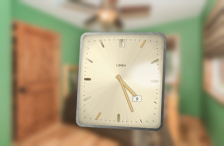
4:26
